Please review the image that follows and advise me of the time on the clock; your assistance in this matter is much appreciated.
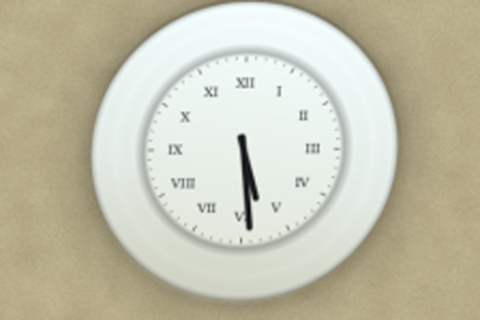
5:29
